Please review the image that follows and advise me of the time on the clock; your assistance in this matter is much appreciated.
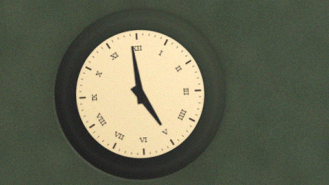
4:59
